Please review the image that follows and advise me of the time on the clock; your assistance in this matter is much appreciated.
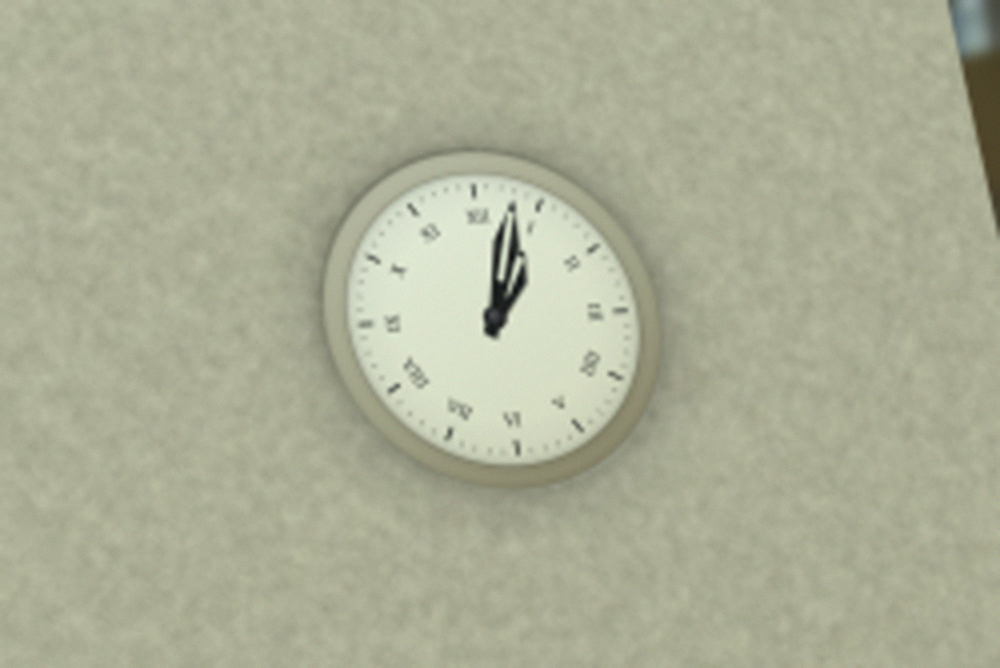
1:03
